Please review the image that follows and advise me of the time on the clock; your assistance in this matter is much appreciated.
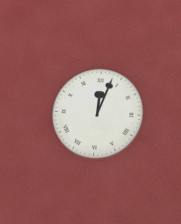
12:03
